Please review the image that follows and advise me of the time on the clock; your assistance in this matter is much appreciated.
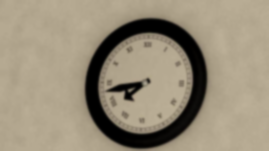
7:43
